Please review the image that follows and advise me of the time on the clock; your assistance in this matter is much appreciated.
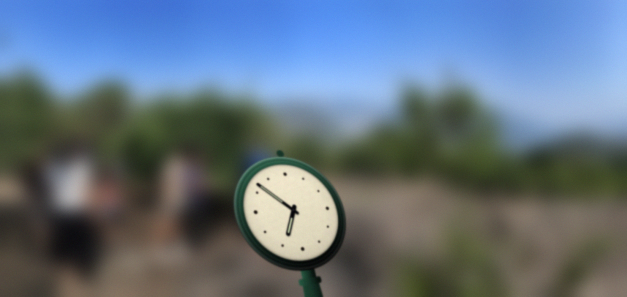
6:52
